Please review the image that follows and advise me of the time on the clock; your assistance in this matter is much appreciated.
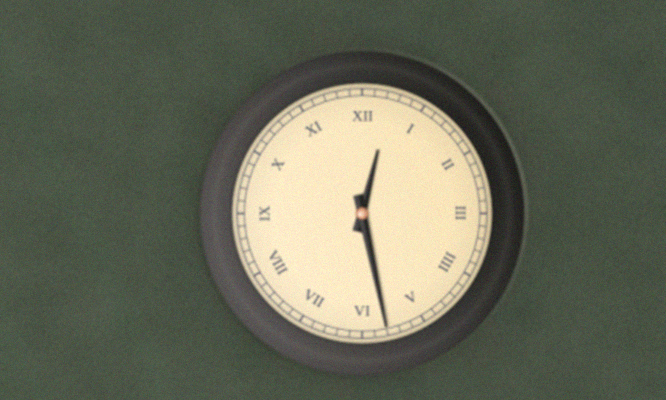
12:28
